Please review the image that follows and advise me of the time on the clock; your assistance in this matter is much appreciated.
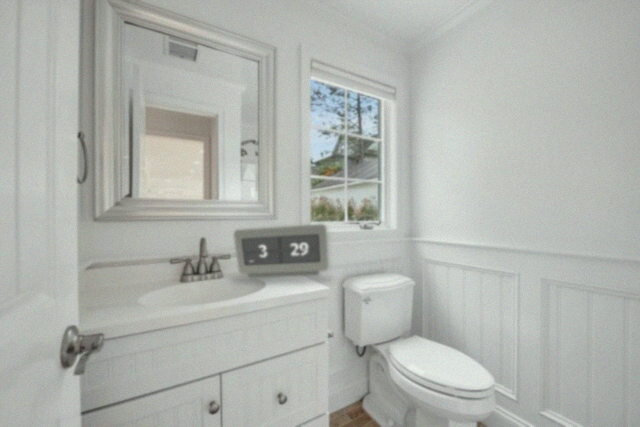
3:29
